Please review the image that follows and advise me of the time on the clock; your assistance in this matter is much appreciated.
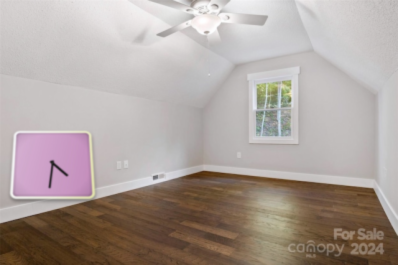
4:31
